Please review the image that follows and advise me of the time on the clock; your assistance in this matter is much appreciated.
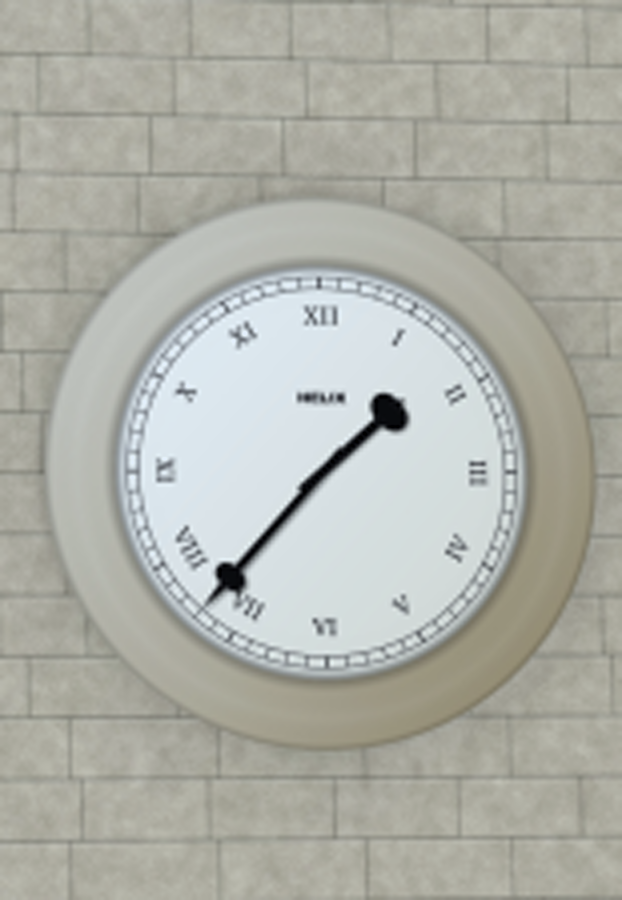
1:37
